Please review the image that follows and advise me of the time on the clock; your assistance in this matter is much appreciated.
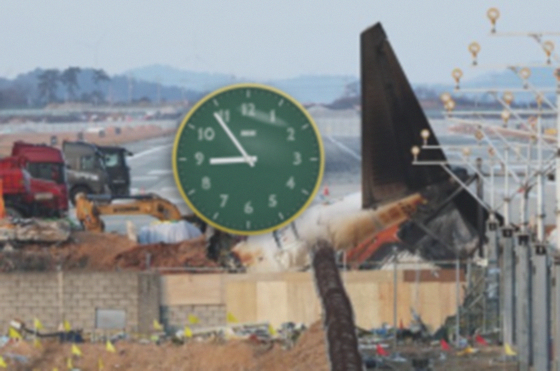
8:54
